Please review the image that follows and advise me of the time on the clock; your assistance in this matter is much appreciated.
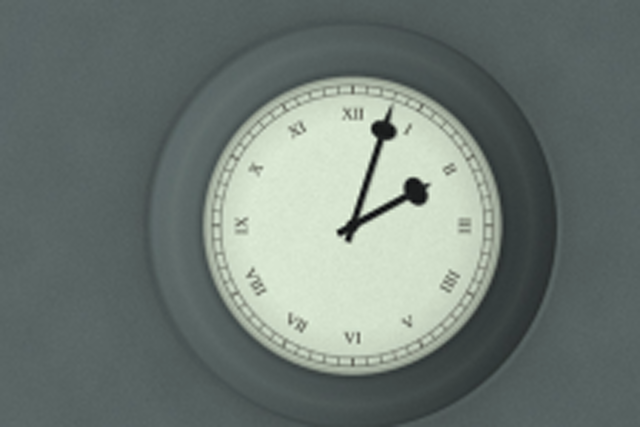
2:03
